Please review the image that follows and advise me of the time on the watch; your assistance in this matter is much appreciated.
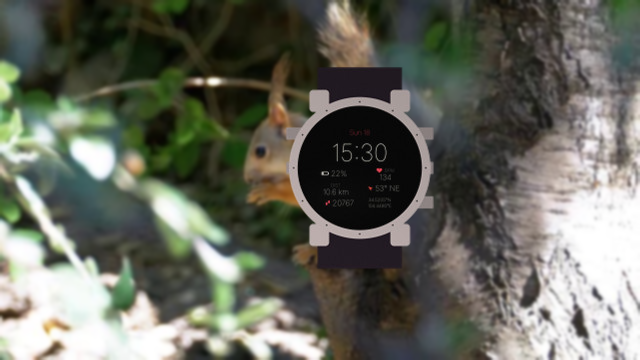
15:30
